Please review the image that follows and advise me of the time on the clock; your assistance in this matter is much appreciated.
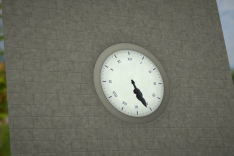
5:26
